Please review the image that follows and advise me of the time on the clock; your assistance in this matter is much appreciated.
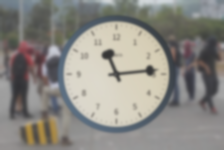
11:14
